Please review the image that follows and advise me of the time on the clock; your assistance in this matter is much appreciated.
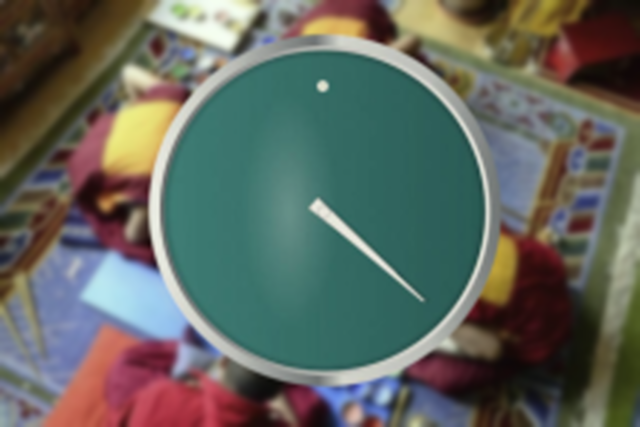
4:22
